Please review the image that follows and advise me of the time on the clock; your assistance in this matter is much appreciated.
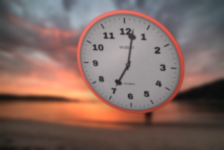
7:02
